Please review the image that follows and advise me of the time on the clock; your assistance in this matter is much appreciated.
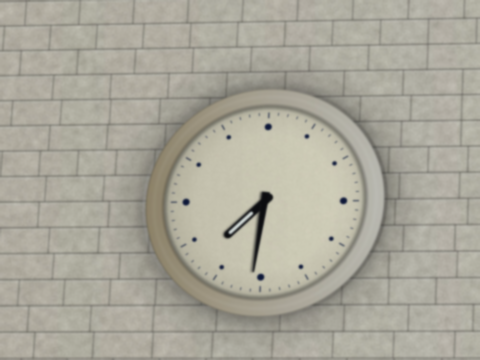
7:31
